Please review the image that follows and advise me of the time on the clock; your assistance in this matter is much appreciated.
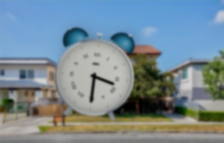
3:30
